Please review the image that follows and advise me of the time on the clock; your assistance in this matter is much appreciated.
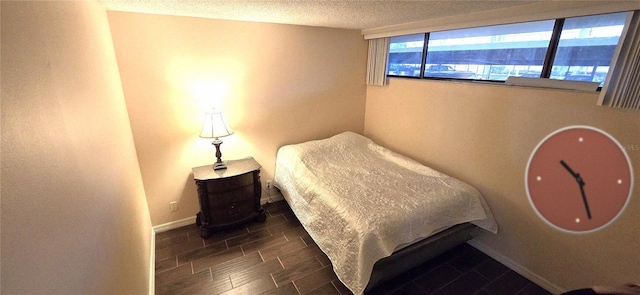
10:27
